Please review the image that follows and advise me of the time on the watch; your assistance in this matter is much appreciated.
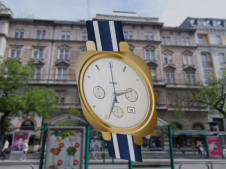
2:34
